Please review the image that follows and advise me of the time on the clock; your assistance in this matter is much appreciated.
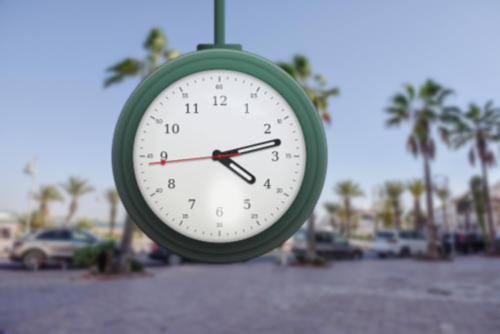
4:12:44
